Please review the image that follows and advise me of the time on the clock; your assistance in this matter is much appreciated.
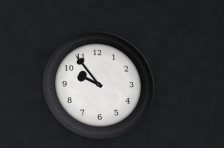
9:54
